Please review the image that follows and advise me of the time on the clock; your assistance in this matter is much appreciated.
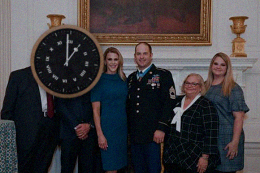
12:59
